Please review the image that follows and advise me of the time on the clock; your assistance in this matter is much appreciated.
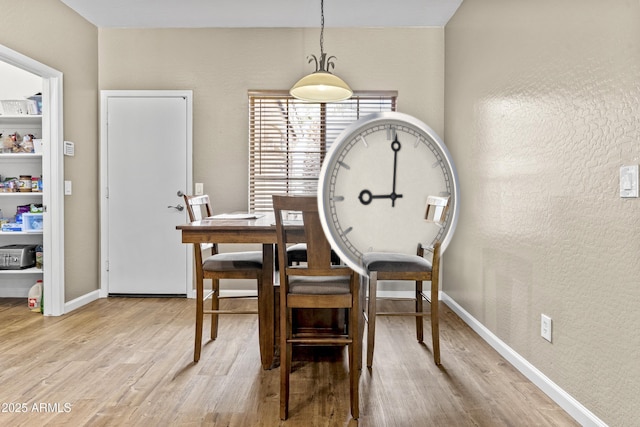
9:01
